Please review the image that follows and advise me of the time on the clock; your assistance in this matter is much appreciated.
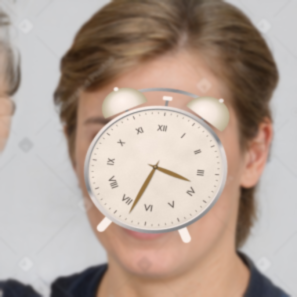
3:33
